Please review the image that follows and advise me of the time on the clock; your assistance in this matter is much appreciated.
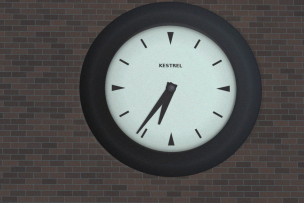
6:36
